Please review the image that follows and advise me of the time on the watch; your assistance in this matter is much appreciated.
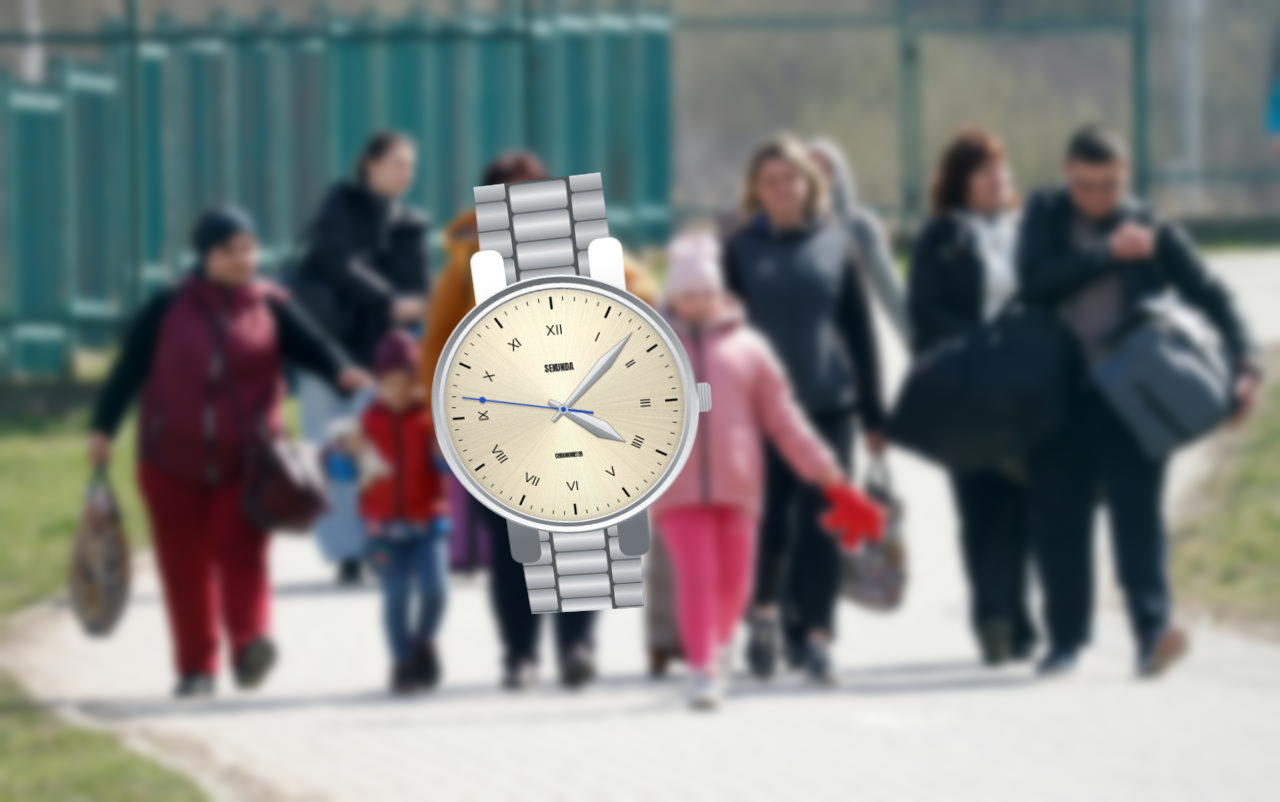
4:07:47
